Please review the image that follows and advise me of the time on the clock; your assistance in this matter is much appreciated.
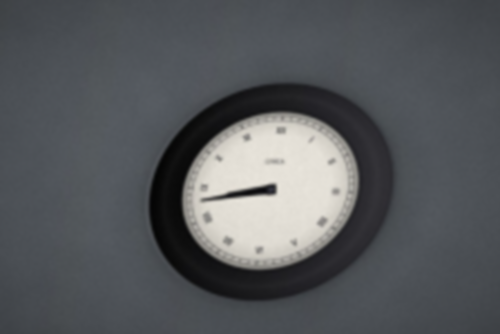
8:43
